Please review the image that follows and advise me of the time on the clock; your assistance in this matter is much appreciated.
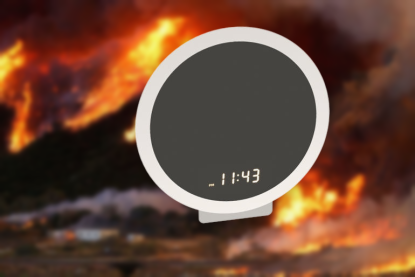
11:43
